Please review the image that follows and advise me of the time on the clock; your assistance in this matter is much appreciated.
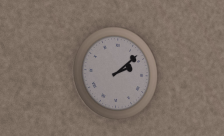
2:08
